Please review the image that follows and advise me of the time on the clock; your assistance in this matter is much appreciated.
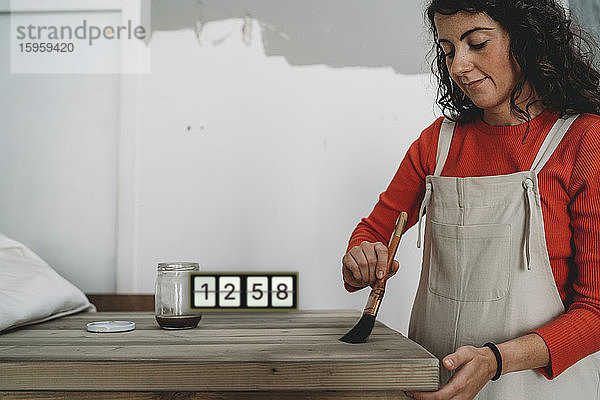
12:58
